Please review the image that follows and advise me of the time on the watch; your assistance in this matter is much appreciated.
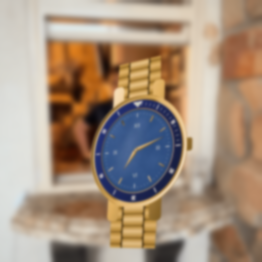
7:12
